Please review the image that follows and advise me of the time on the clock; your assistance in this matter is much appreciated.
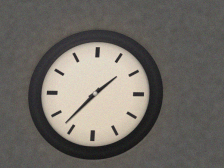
1:37
